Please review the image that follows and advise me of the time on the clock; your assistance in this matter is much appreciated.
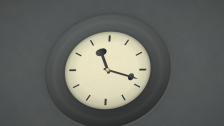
11:18
